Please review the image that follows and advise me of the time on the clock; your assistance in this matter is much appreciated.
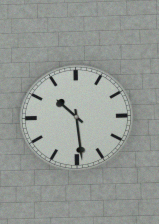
10:29
